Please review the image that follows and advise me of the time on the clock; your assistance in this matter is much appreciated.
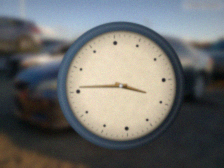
3:46
